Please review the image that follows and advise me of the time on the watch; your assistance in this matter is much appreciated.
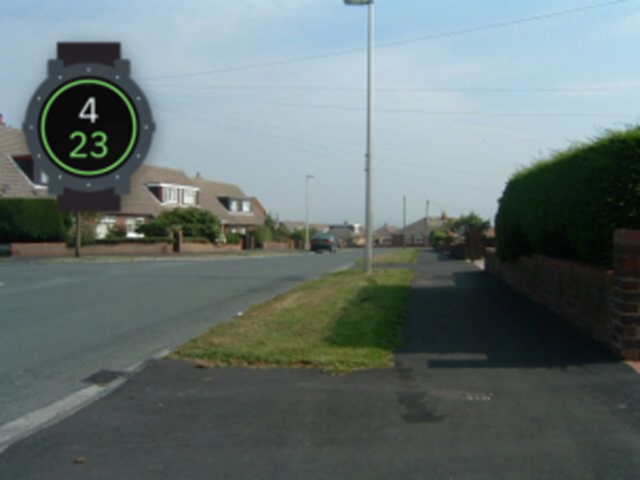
4:23
